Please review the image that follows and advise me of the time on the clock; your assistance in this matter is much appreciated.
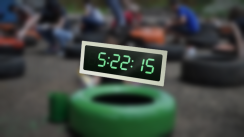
5:22:15
